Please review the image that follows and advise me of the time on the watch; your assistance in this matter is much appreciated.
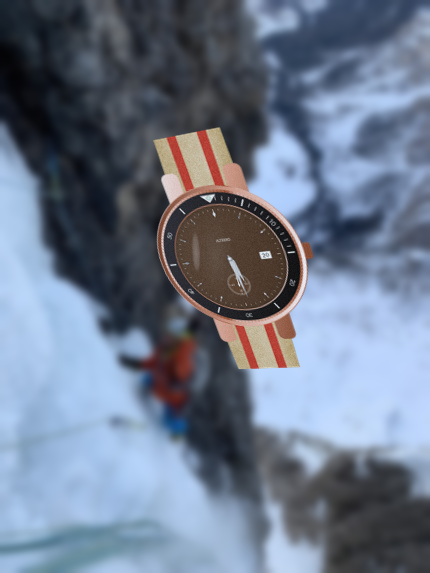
5:29
